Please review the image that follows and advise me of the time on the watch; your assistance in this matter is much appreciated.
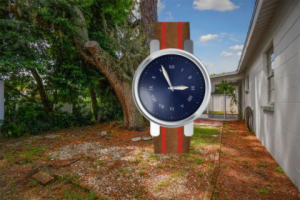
2:56
